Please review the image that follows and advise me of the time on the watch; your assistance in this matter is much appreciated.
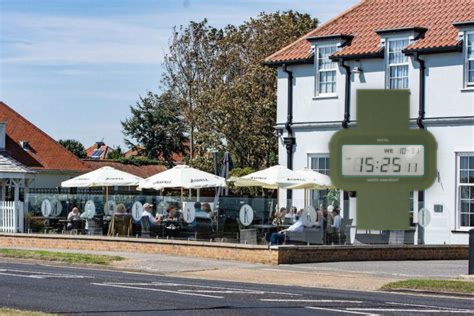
15:25
